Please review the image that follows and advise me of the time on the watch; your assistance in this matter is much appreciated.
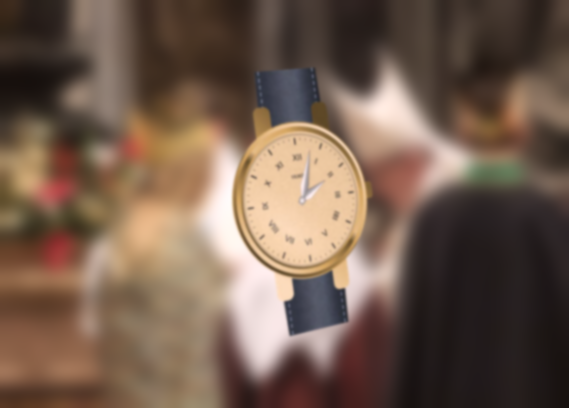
2:03
